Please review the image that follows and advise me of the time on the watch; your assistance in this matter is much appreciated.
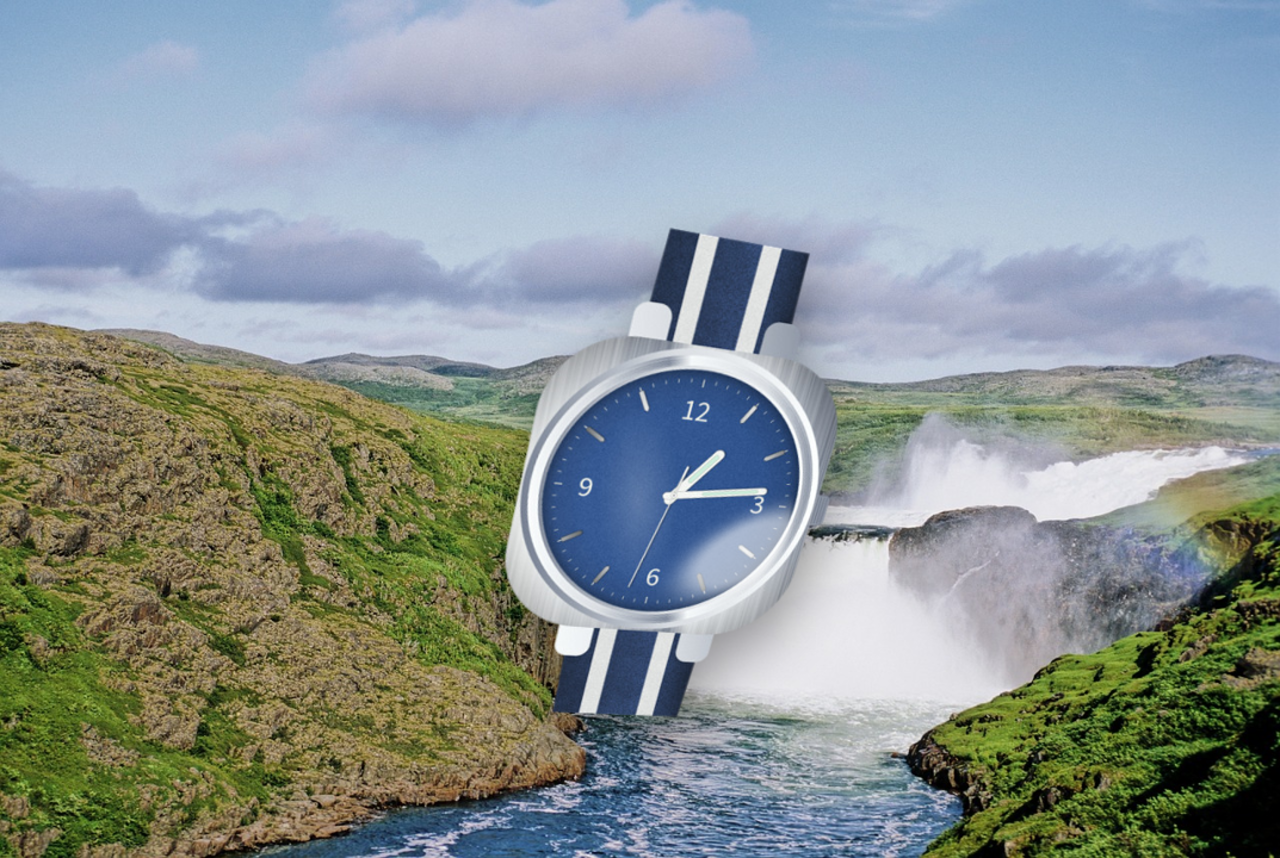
1:13:32
